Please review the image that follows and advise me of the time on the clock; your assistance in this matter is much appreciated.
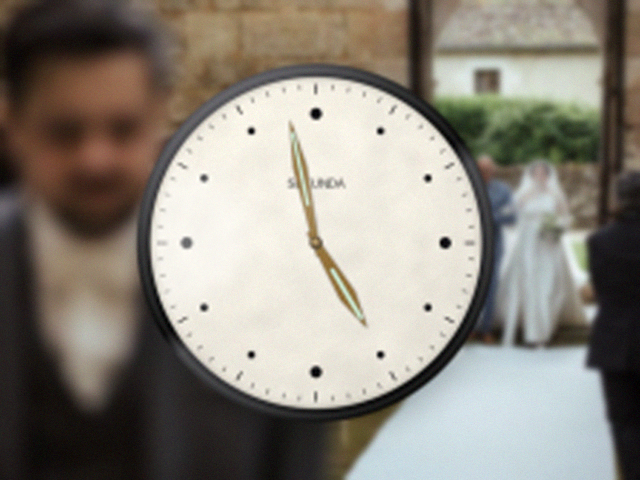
4:58
